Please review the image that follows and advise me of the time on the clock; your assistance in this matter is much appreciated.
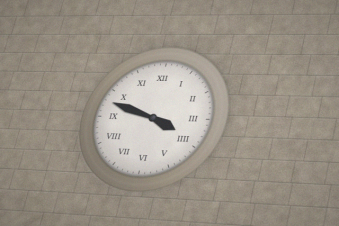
3:48
